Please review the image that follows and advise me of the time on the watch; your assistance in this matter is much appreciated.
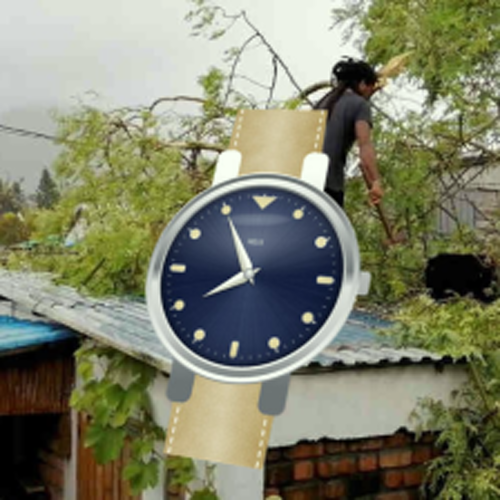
7:55
